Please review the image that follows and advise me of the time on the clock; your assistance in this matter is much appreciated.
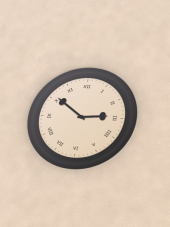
2:51
